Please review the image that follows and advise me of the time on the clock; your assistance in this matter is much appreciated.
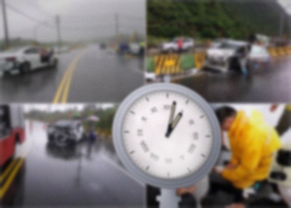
1:02
